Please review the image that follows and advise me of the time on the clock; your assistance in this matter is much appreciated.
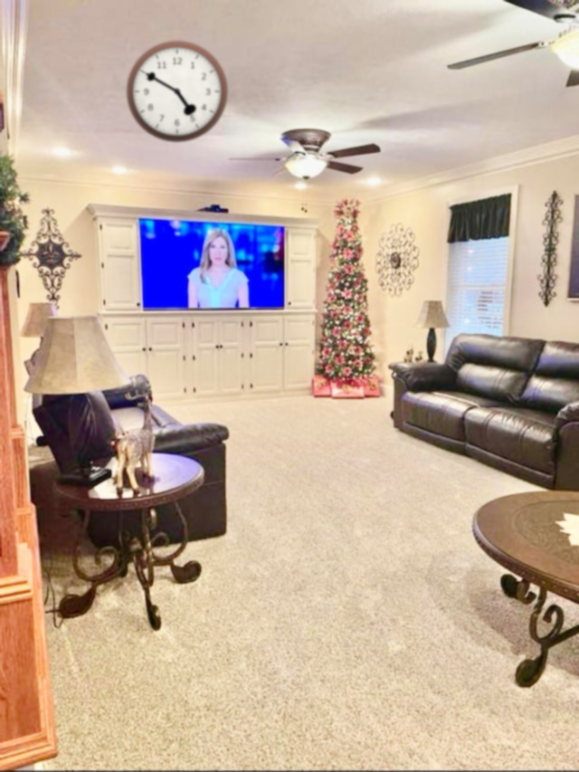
4:50
